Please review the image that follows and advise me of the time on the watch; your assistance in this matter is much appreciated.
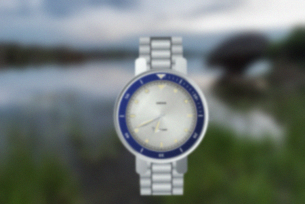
6:41
